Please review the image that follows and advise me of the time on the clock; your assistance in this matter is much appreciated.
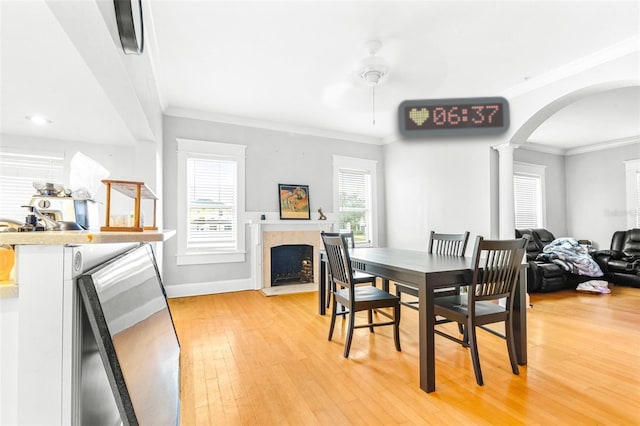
6:37
